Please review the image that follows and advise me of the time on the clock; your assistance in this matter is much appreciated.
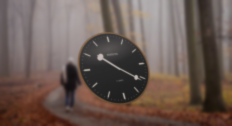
10:21
